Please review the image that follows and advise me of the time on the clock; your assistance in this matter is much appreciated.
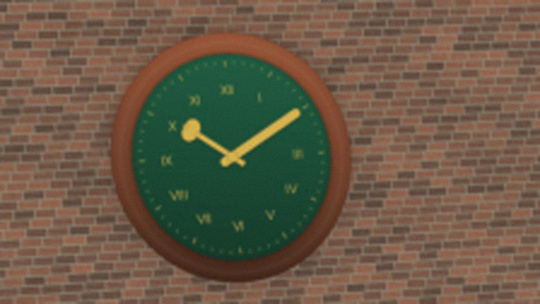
10:10
